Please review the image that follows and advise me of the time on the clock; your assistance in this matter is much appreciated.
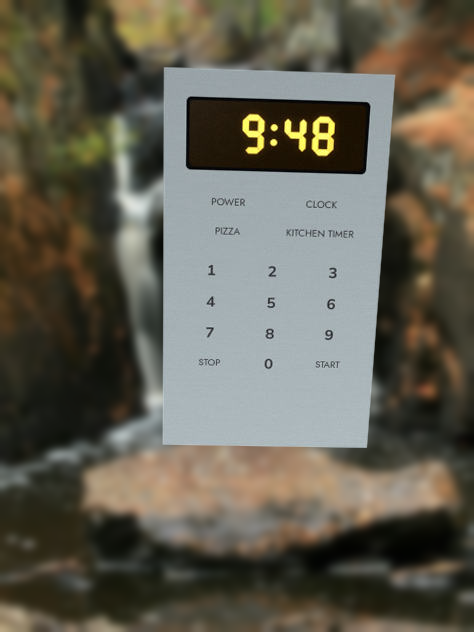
9:48
